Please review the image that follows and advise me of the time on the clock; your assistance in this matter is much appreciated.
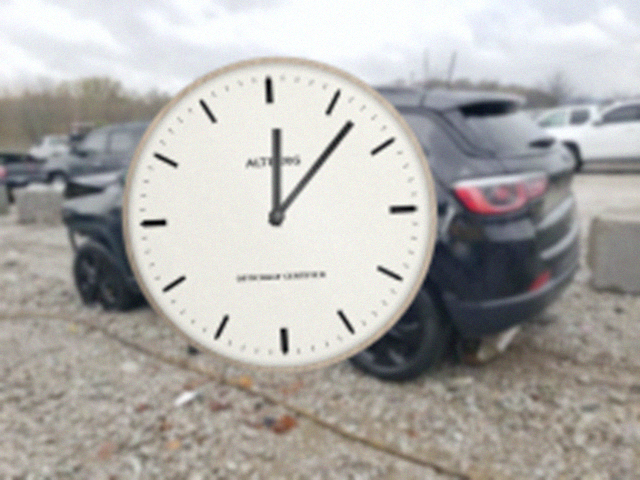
12:07
